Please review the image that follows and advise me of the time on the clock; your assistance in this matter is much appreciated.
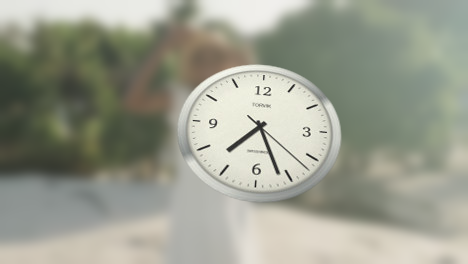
7:26:22
